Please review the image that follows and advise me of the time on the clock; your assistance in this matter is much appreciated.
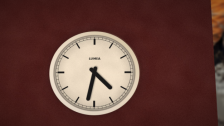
4:32
